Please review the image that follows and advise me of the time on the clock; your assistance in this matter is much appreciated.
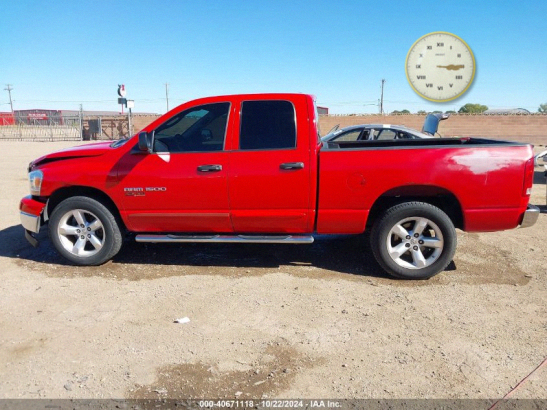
3:15
